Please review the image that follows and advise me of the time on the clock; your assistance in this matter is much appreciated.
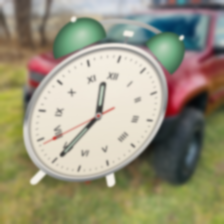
11:34:39
